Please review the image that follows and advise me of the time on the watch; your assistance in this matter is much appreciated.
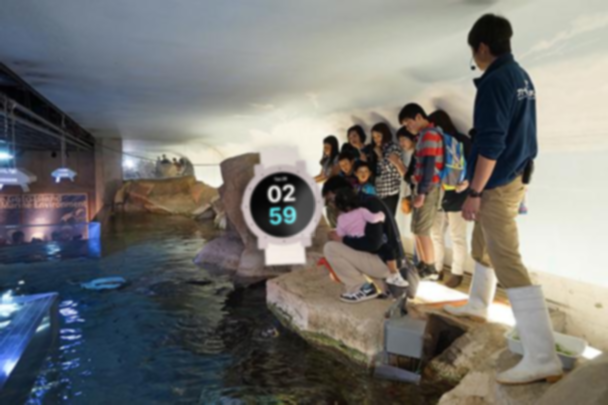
2:59
